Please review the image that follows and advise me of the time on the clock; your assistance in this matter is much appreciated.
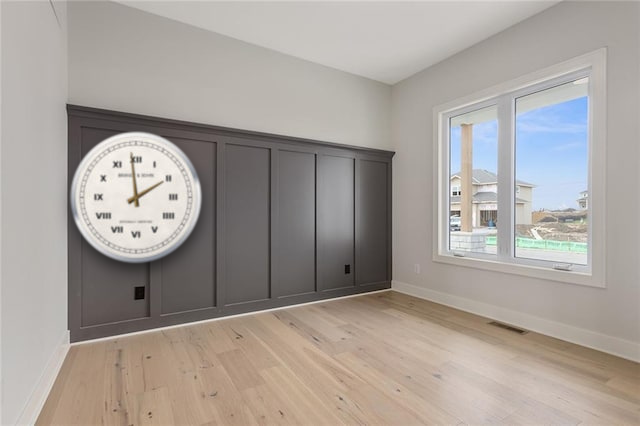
1:59
